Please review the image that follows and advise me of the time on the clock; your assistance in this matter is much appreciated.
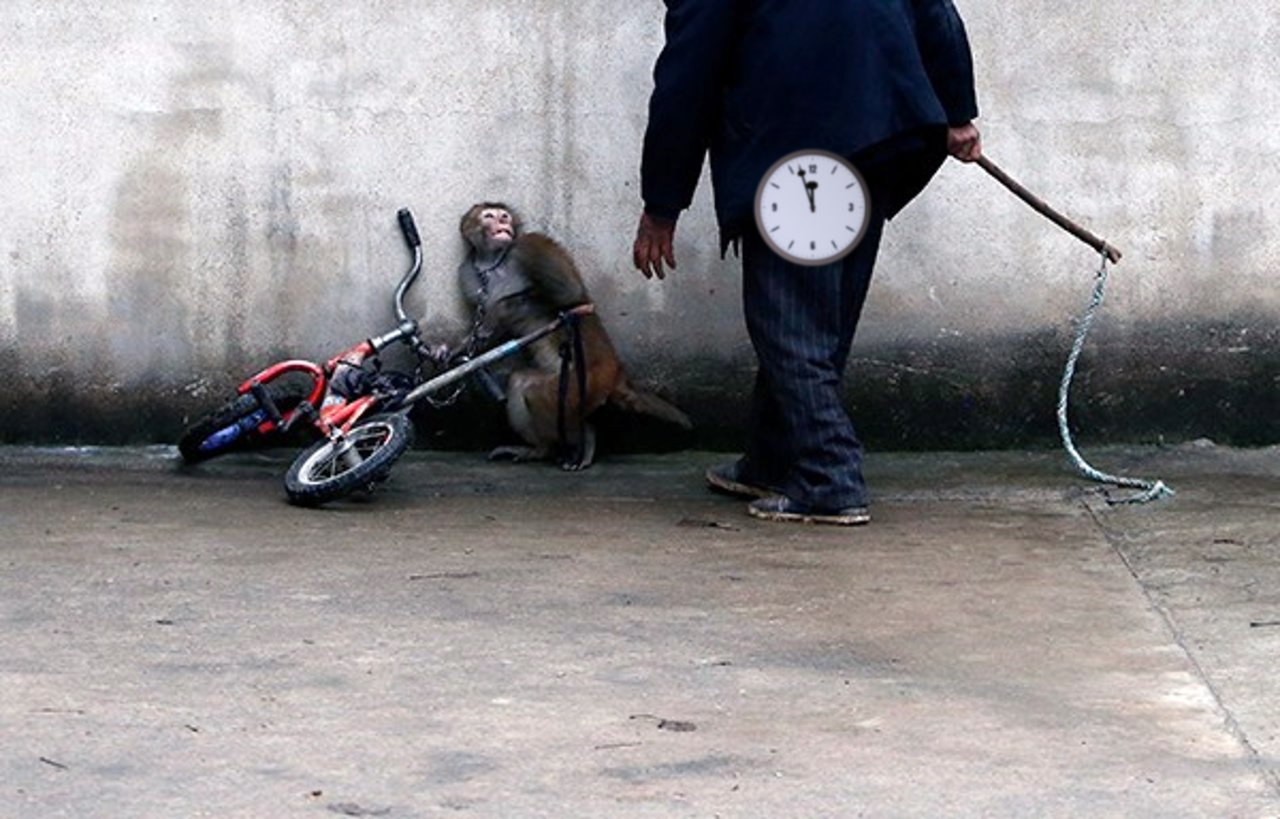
11:57
